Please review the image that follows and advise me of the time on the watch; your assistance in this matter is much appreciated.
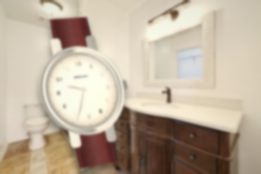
9:34
